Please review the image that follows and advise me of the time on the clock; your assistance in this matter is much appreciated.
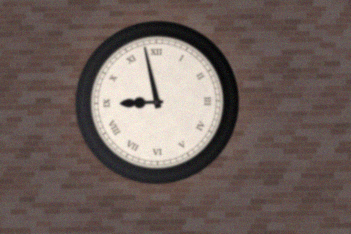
8:58
